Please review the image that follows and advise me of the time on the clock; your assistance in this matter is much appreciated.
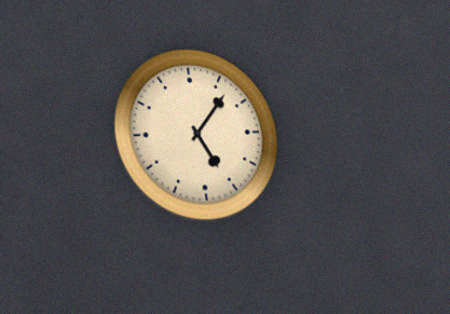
5:07
